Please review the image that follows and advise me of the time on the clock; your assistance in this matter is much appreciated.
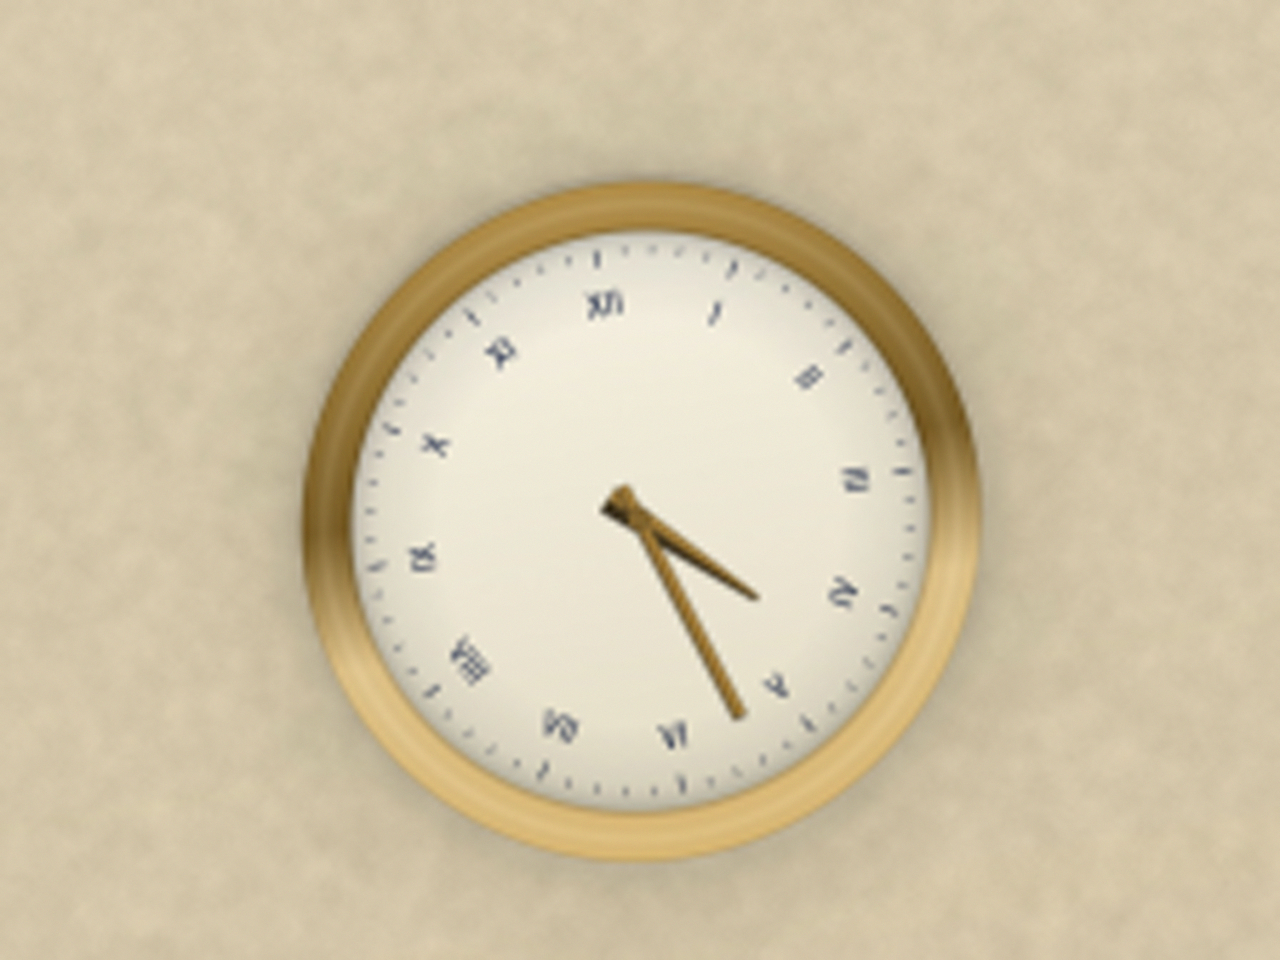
4:27
